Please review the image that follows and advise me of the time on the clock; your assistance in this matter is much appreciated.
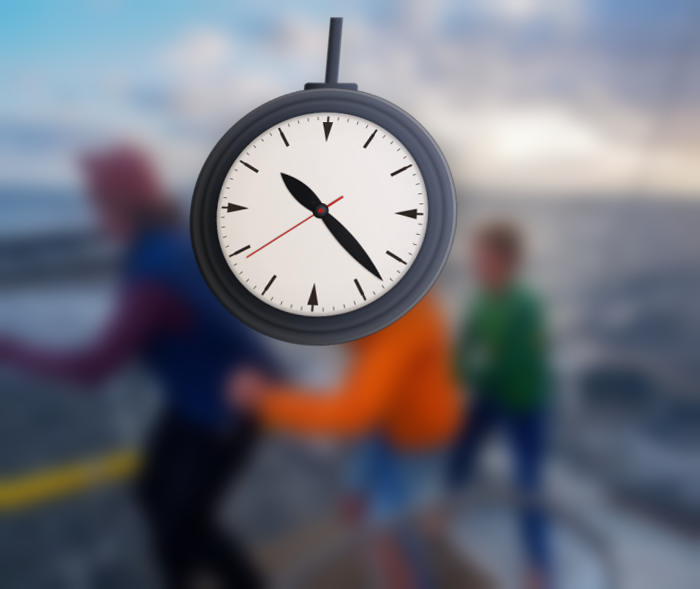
10:22:39
